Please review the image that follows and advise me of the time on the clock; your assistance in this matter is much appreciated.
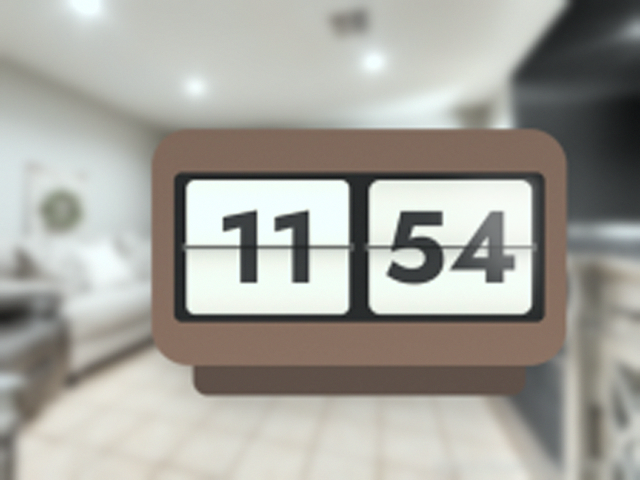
11:54
